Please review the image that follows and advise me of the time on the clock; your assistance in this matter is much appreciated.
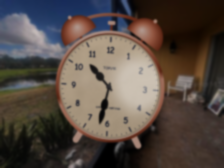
10:32
